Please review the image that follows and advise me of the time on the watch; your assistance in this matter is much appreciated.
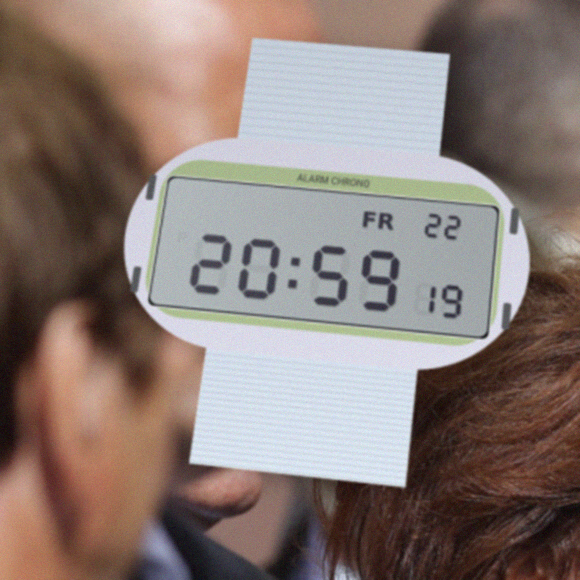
20:59:19
